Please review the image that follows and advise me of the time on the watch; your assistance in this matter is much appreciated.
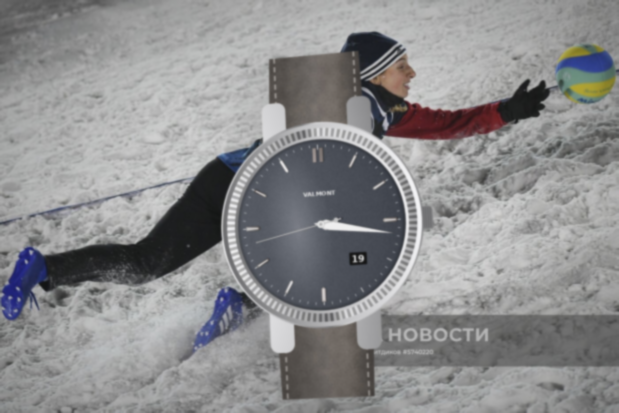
3:16:43
